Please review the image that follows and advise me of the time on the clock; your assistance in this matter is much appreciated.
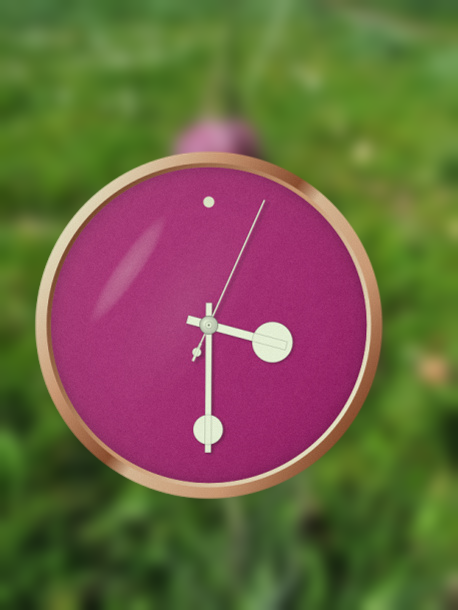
3:30:04
